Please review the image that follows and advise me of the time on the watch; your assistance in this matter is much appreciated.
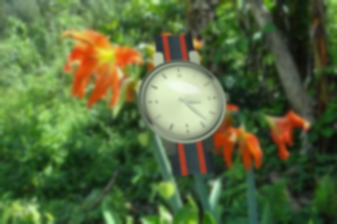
3:23
